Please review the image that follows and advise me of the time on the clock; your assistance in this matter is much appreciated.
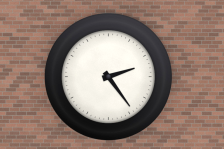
2:24
